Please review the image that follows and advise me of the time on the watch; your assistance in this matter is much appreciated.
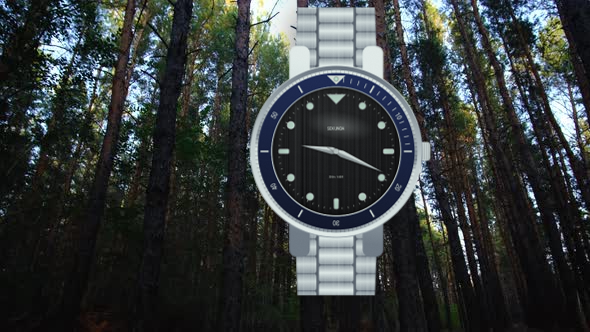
9:19
